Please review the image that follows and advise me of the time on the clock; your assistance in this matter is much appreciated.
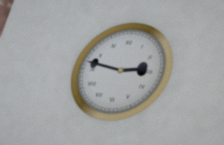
2:47
